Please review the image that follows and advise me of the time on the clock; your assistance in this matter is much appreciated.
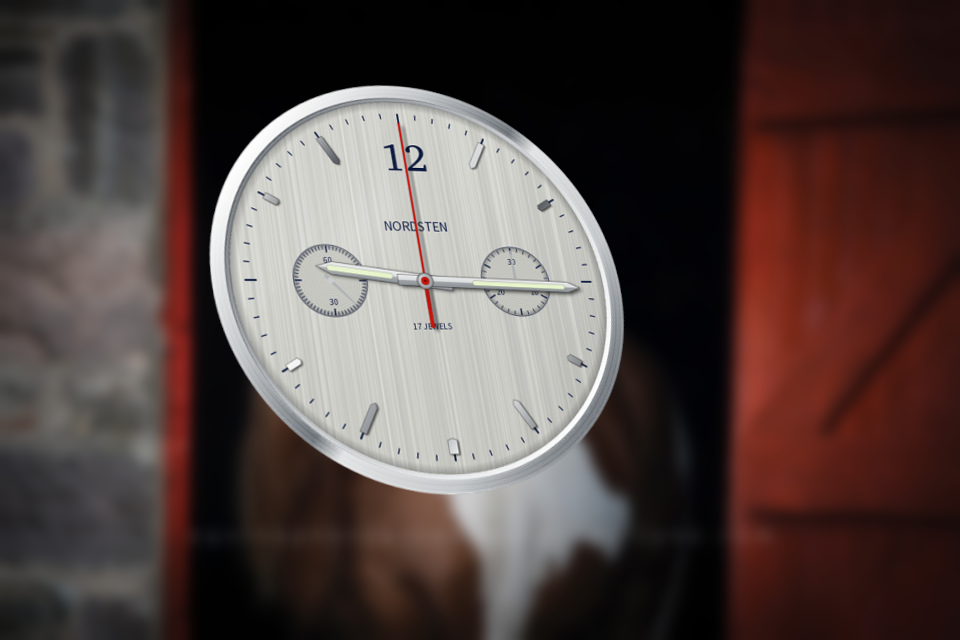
9:15:23
